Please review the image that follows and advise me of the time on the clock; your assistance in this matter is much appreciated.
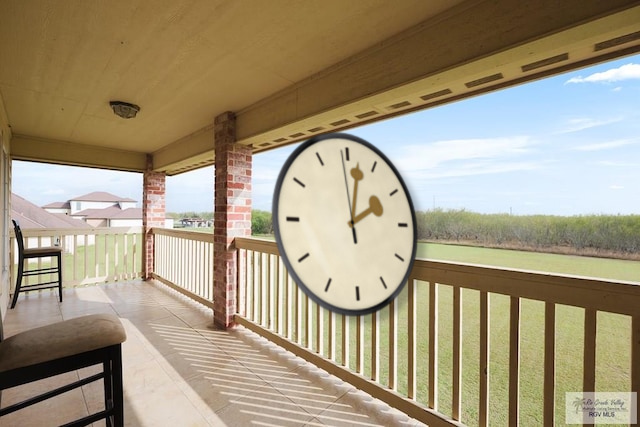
2:01:59
